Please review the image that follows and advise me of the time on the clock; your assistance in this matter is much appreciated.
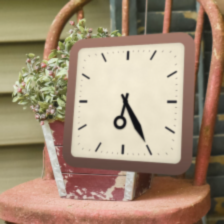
6:25
